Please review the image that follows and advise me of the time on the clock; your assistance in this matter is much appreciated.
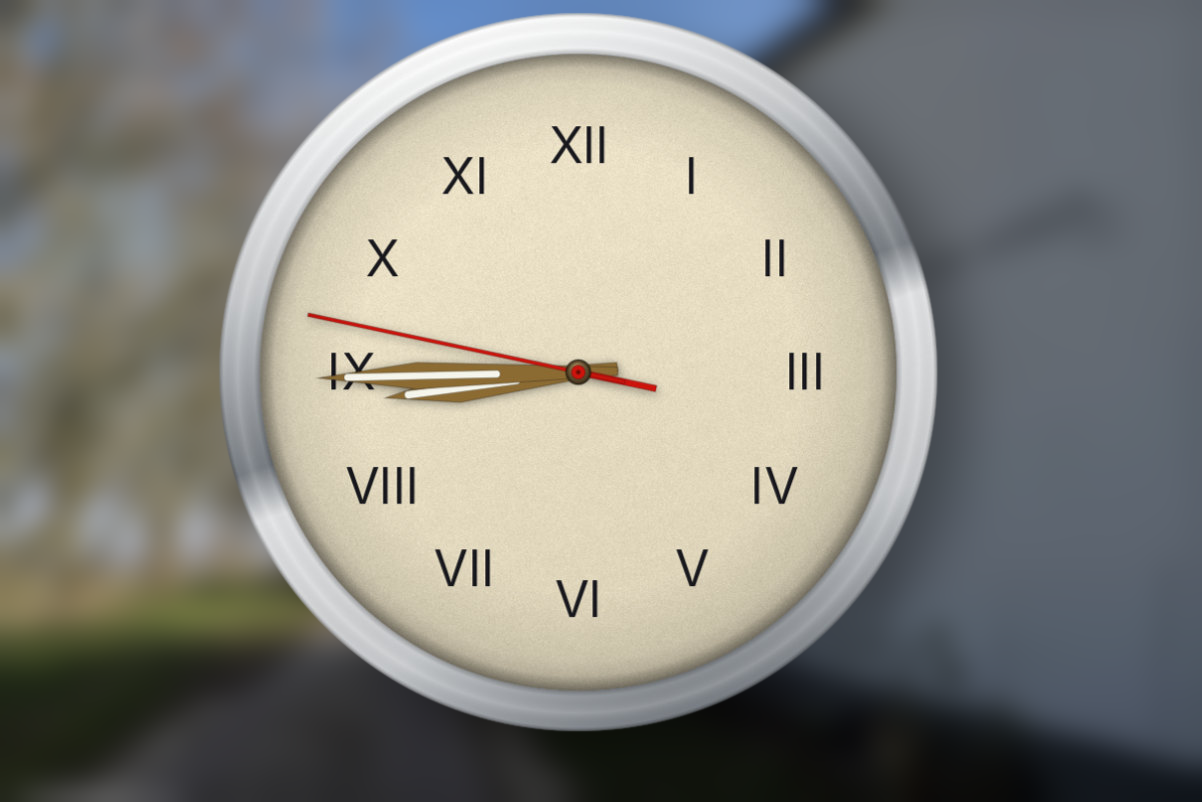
8:44:47
